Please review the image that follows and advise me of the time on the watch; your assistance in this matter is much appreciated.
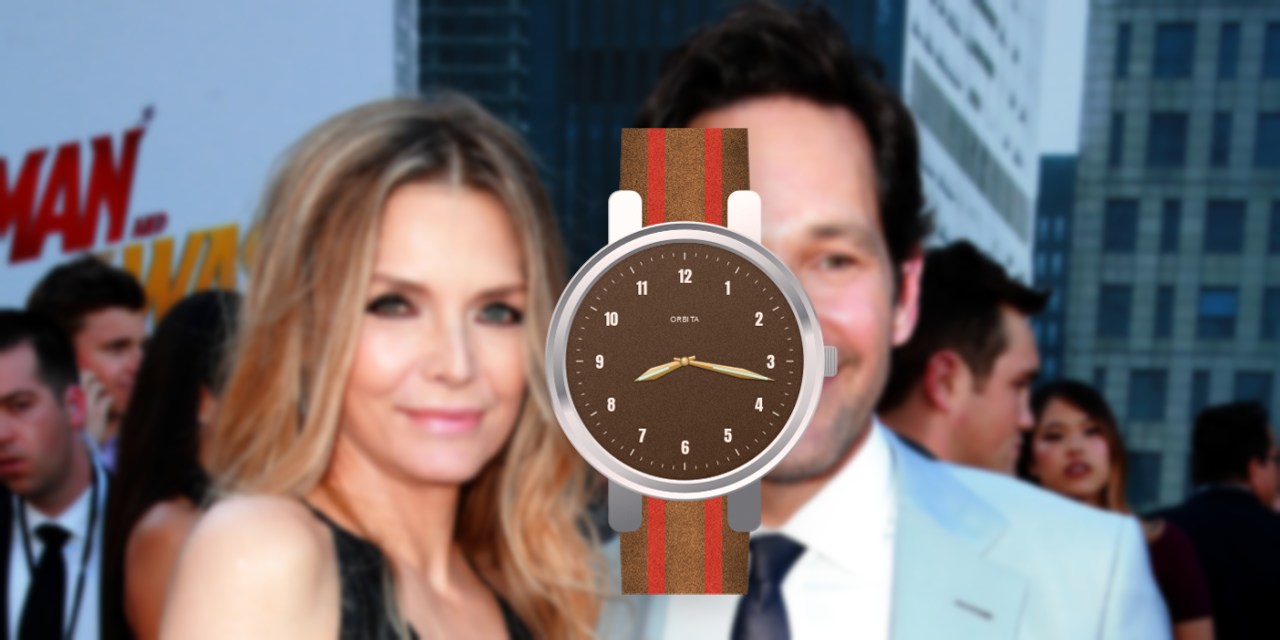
8:17
